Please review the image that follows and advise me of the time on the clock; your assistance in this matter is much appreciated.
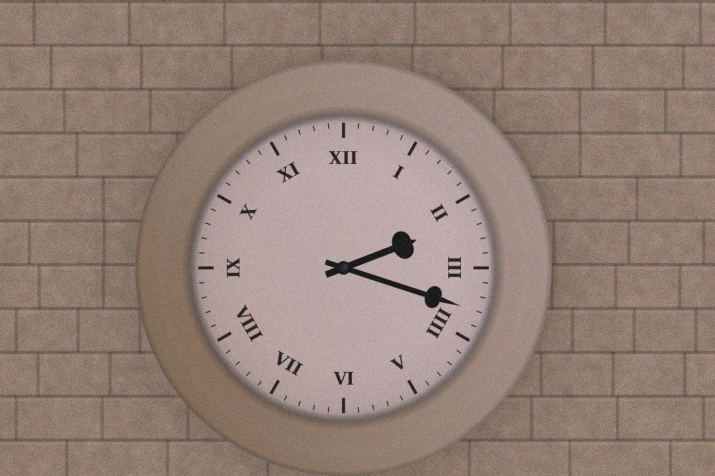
2:18
